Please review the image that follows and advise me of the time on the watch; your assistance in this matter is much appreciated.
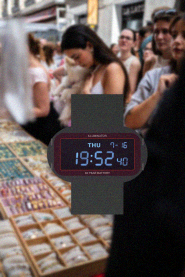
19:52:40
